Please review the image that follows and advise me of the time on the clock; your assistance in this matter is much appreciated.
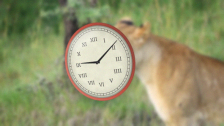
9:09
